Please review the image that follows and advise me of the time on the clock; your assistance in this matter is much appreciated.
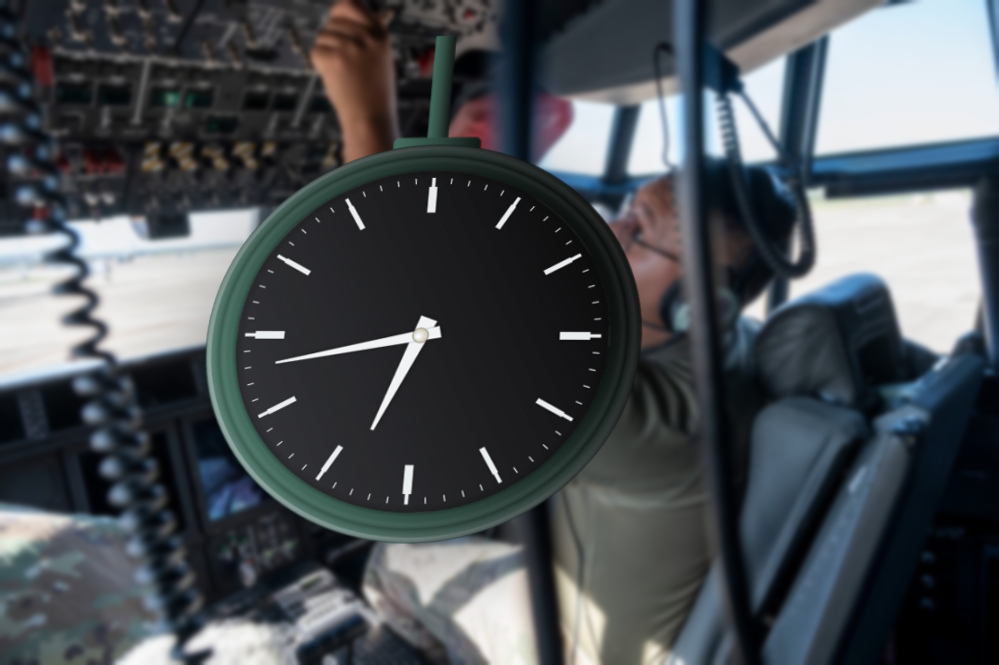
6:43
